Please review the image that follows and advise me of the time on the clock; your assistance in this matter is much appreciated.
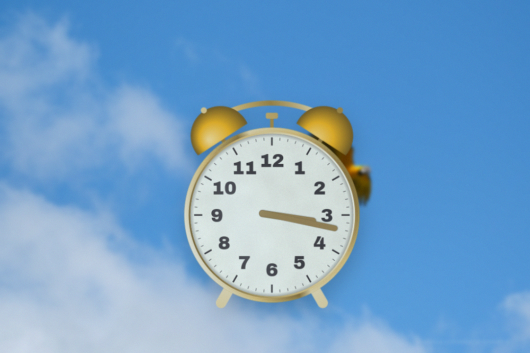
3:17
